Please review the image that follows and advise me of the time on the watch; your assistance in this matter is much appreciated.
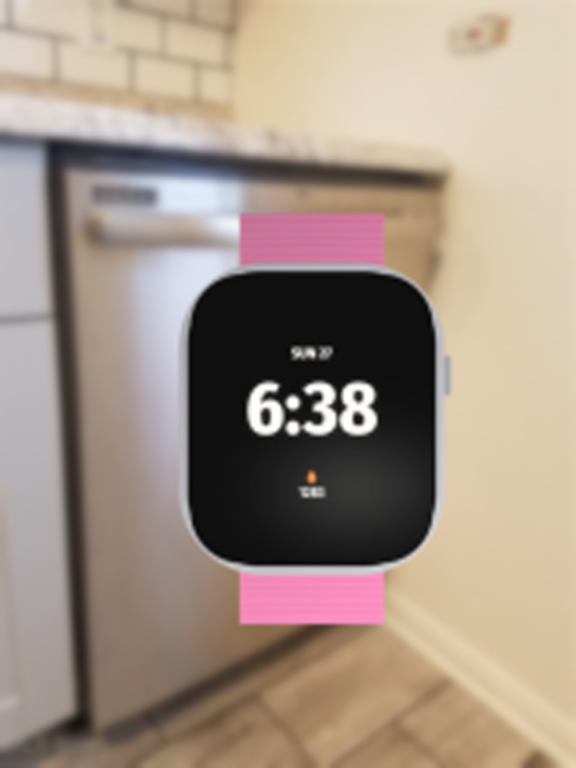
6:38
